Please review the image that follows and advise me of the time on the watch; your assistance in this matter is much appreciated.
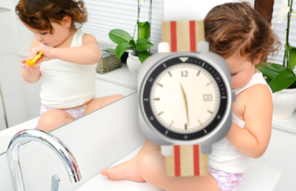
11:29
